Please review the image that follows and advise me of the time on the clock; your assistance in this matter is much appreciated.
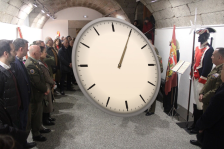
1:05
